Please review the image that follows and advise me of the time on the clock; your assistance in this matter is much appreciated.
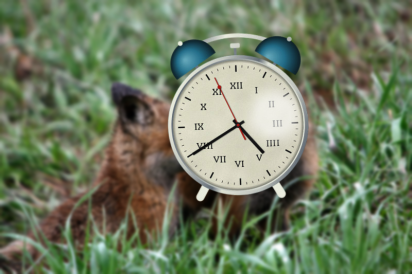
4:39:56
